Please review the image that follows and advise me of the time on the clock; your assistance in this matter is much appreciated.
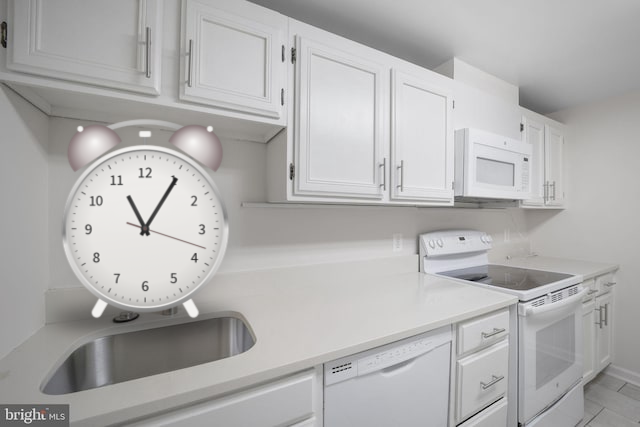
11:05:18
